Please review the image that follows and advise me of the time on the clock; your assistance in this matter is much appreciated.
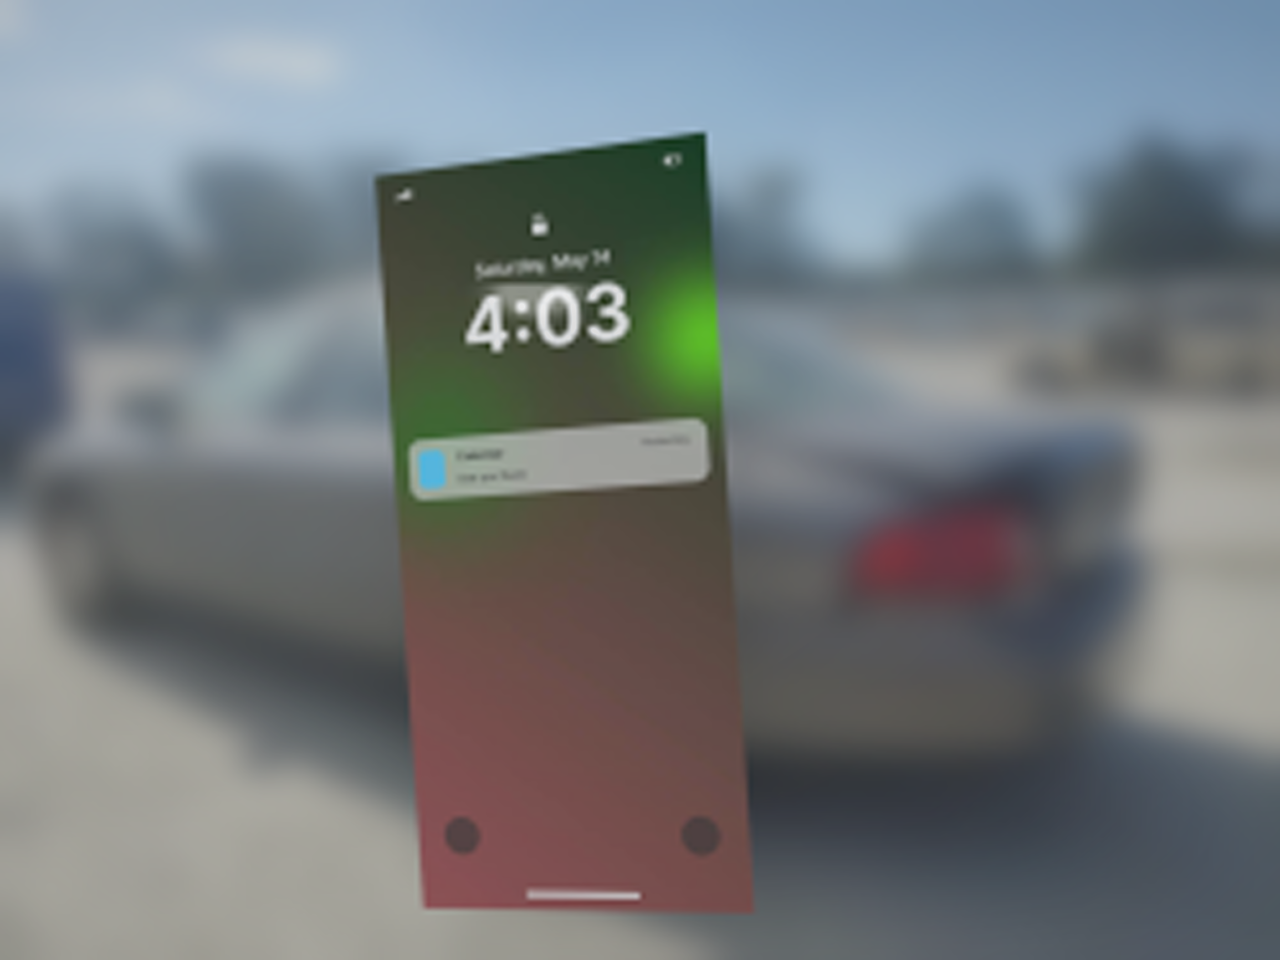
4:03
